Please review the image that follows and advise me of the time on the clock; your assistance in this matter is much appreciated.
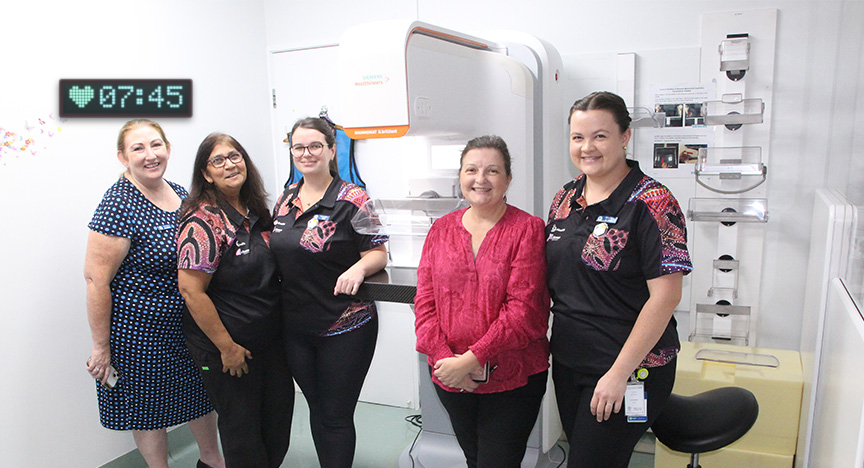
7:45
